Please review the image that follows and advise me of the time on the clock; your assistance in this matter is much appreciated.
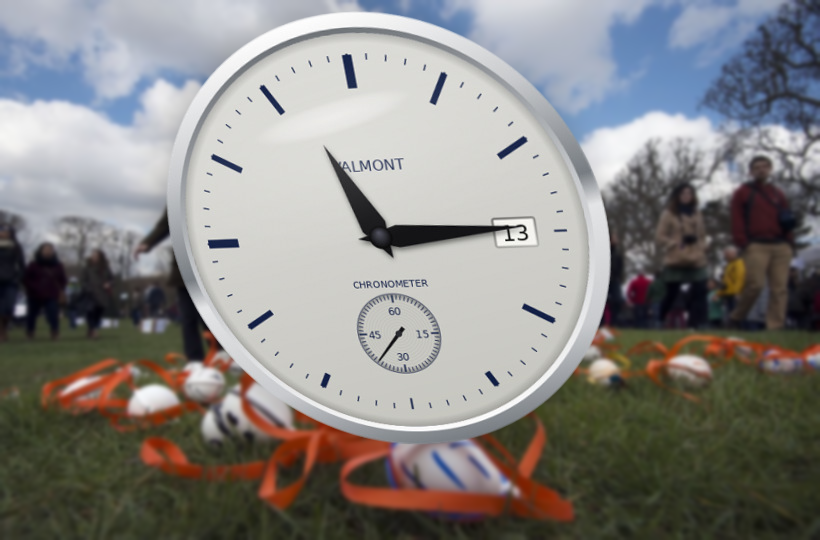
11:14:37
